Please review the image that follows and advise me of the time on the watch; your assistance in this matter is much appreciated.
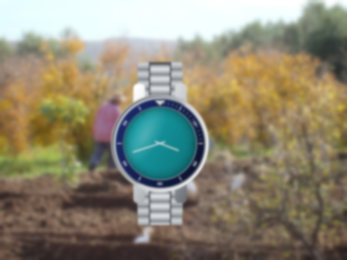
3:42
